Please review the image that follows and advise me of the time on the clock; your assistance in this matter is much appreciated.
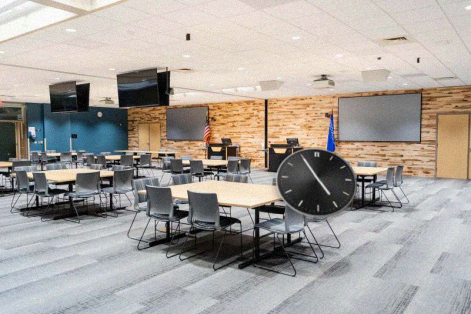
4:55
